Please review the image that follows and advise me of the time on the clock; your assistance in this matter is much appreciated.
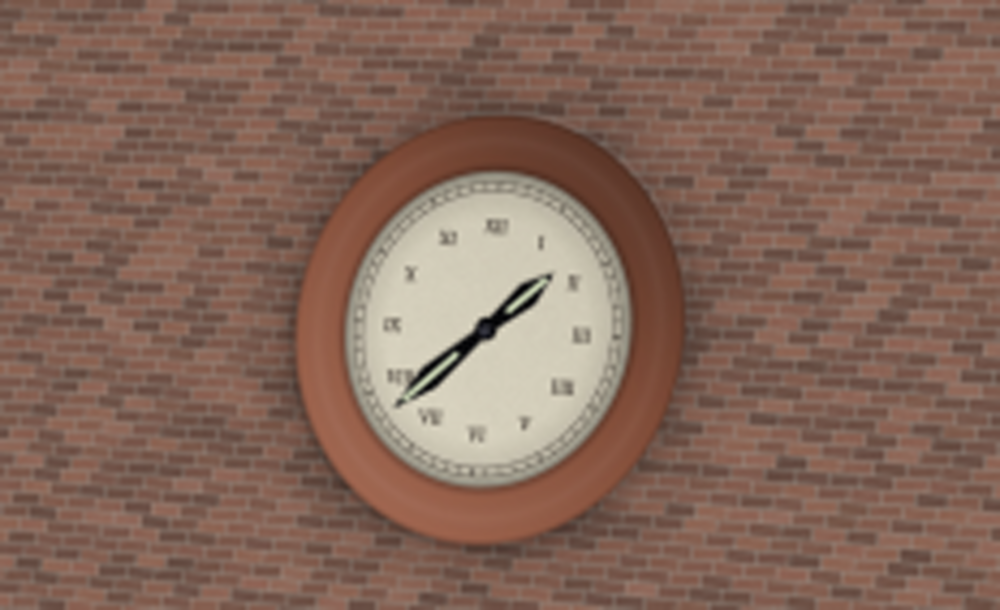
1:38
